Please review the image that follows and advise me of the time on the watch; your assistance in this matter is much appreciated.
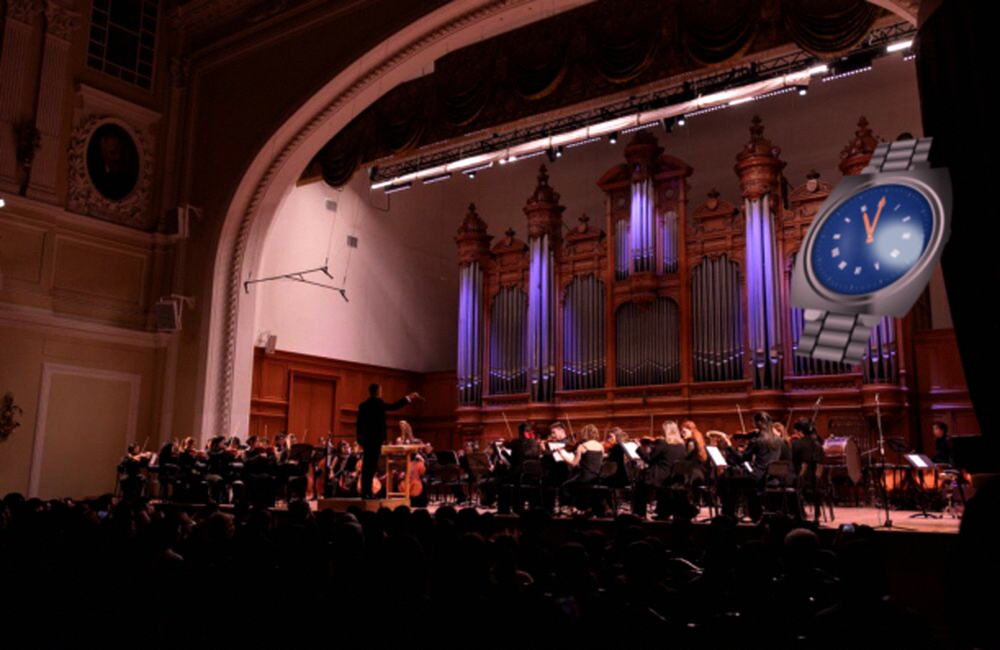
11:00
